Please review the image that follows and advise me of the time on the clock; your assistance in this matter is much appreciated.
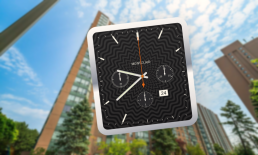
9:39
